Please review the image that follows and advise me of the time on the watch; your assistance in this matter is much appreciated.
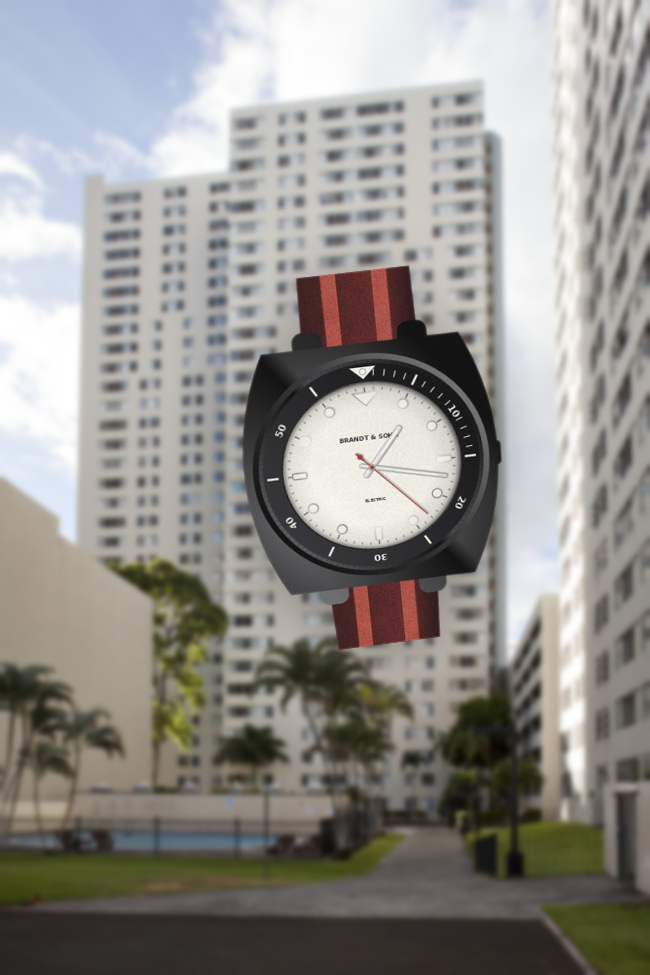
1:17:23
